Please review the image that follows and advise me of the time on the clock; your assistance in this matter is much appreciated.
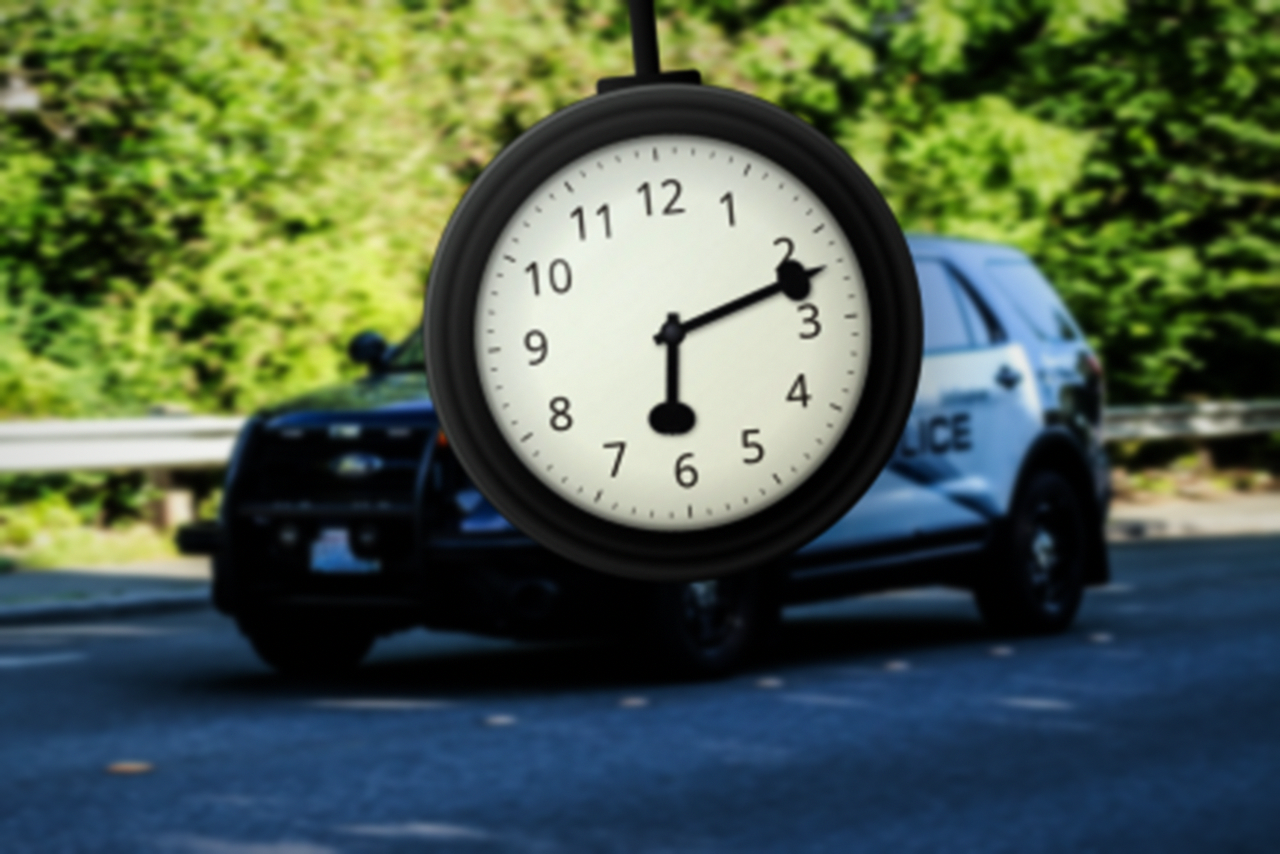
6:12
